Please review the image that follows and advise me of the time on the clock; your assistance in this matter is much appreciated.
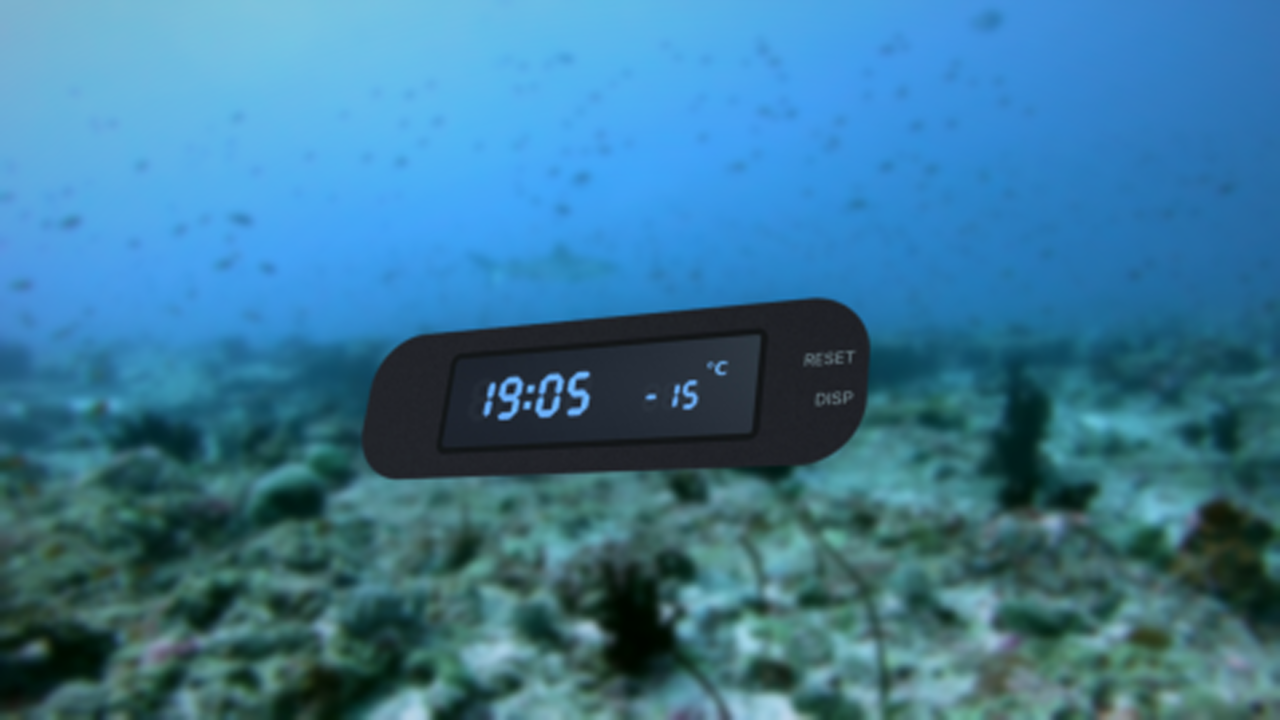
19:05
